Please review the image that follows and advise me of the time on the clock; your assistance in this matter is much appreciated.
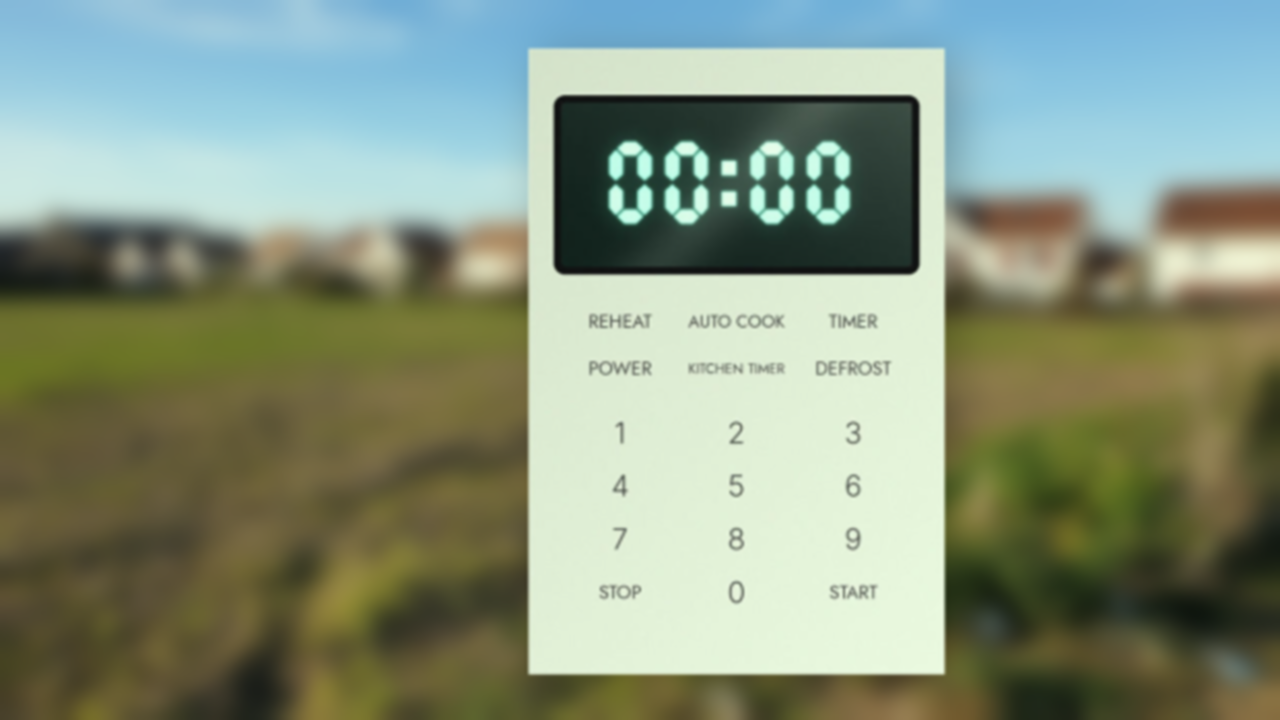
0:00
